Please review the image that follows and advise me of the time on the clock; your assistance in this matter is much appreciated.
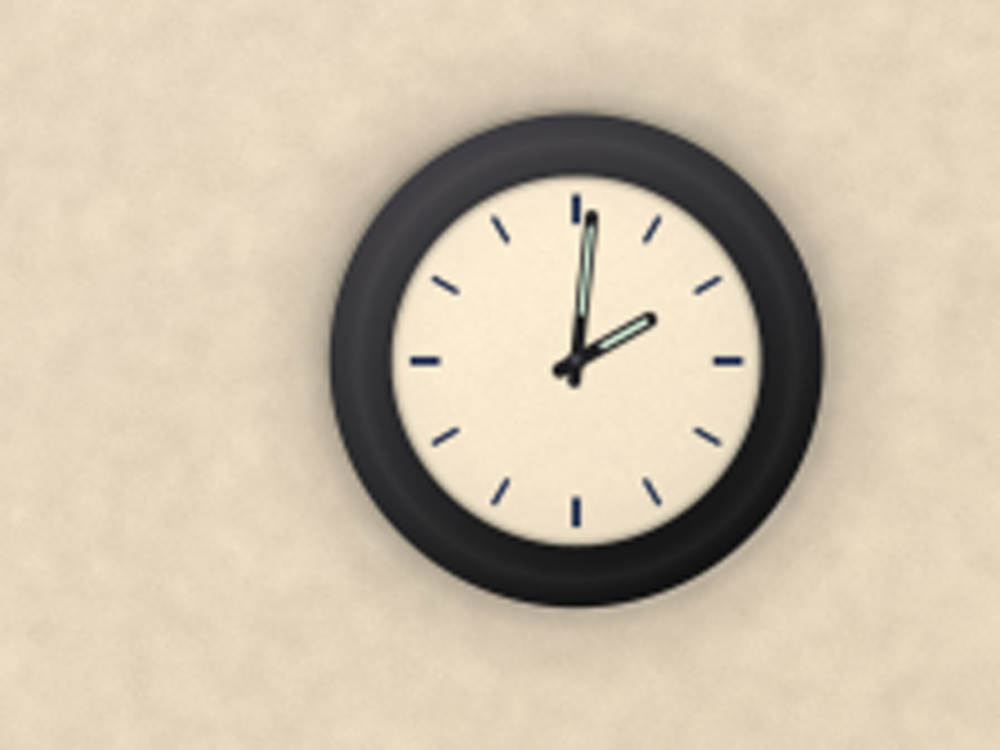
2:01
